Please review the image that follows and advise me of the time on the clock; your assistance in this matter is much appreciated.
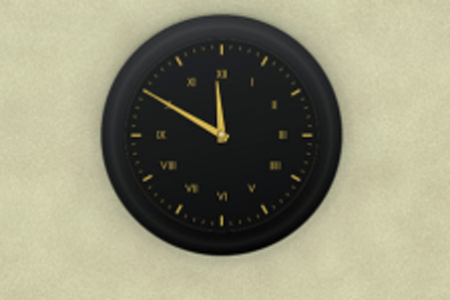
11:50
